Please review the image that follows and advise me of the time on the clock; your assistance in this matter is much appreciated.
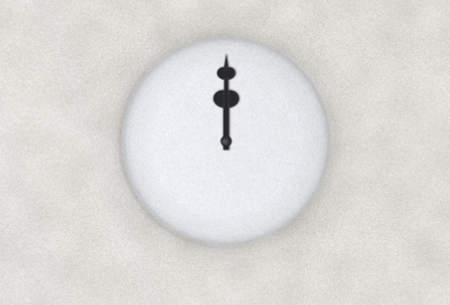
12:00
